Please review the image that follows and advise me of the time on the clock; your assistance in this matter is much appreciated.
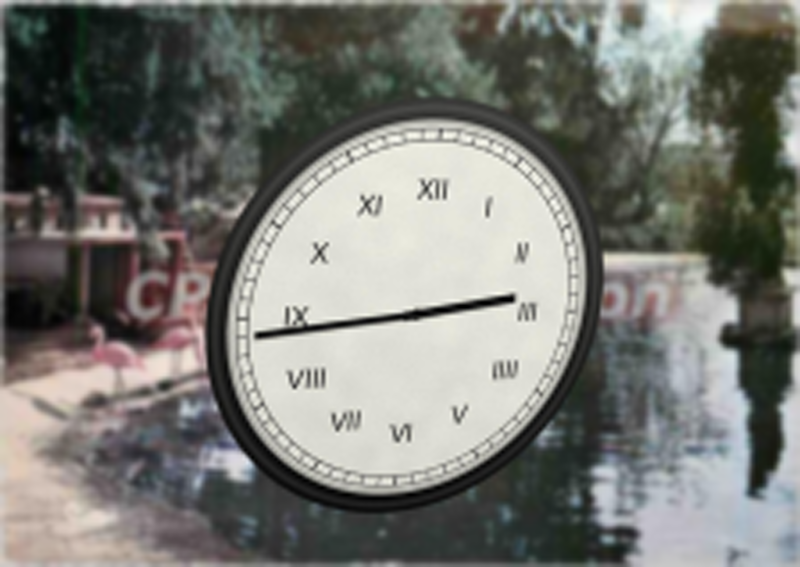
2:44
